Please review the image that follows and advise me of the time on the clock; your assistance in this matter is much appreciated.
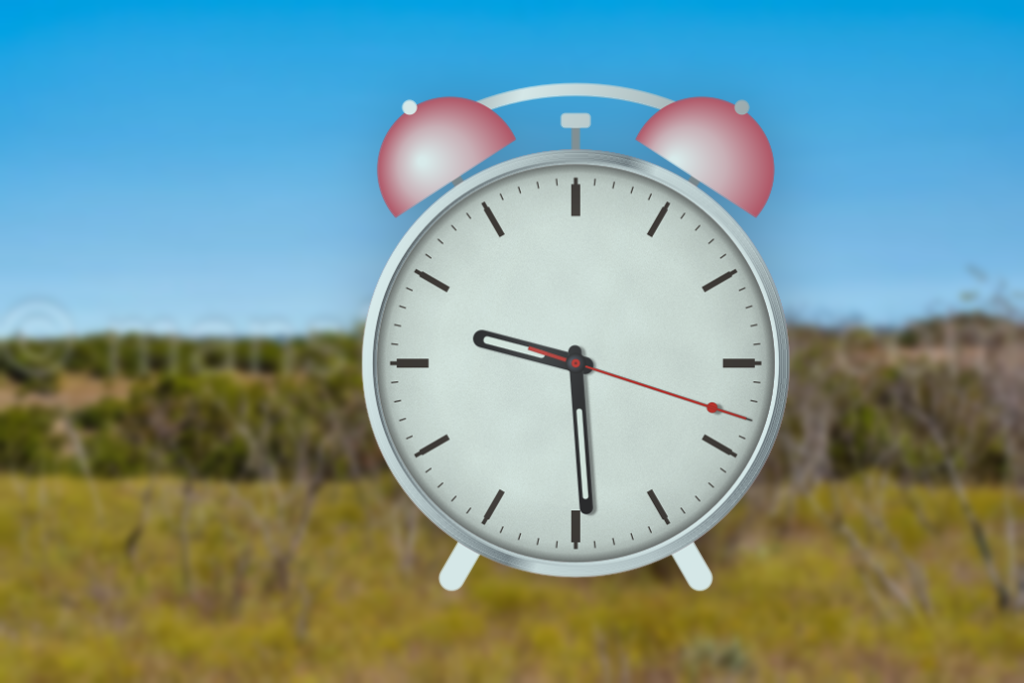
9:29:18
